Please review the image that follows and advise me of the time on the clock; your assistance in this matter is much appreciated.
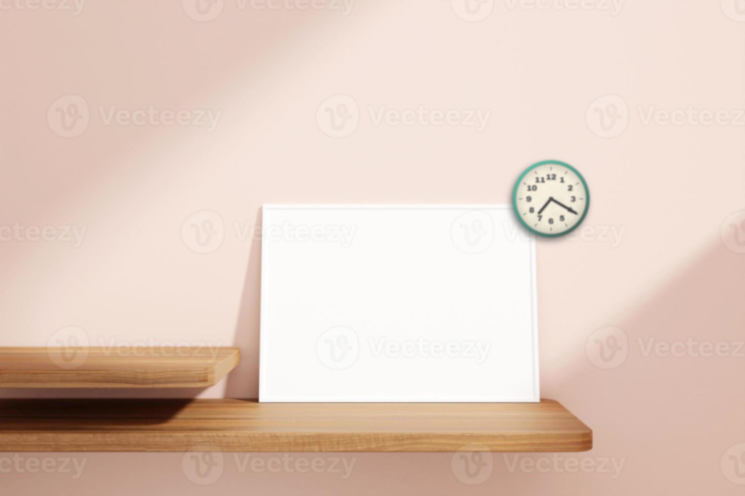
7:20
